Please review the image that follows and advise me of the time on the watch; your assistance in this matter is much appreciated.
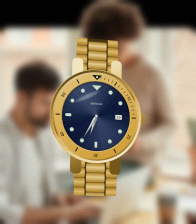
6:35
